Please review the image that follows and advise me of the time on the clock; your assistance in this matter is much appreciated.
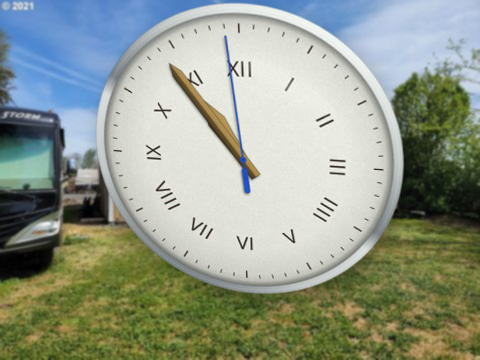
10:53:59
